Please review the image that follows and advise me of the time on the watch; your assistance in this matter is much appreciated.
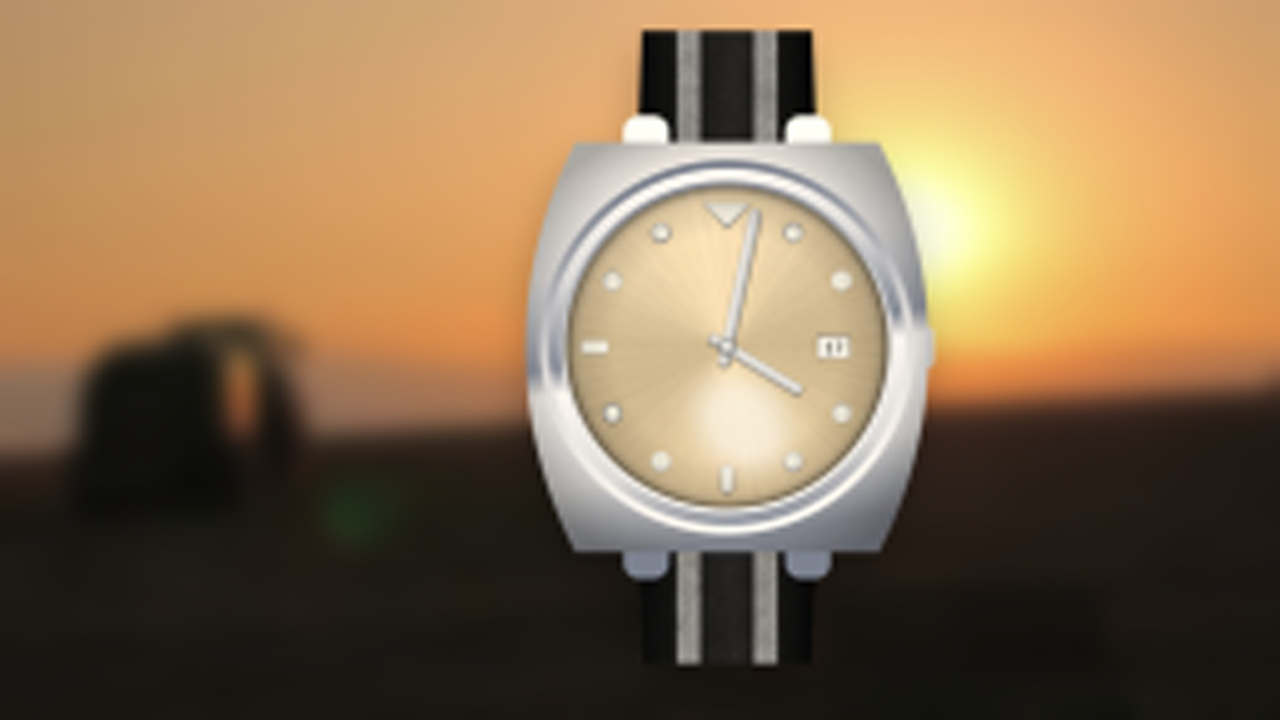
4:02
